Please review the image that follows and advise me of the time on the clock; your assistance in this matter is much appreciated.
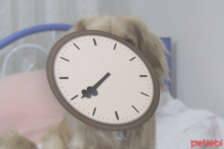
7:39
